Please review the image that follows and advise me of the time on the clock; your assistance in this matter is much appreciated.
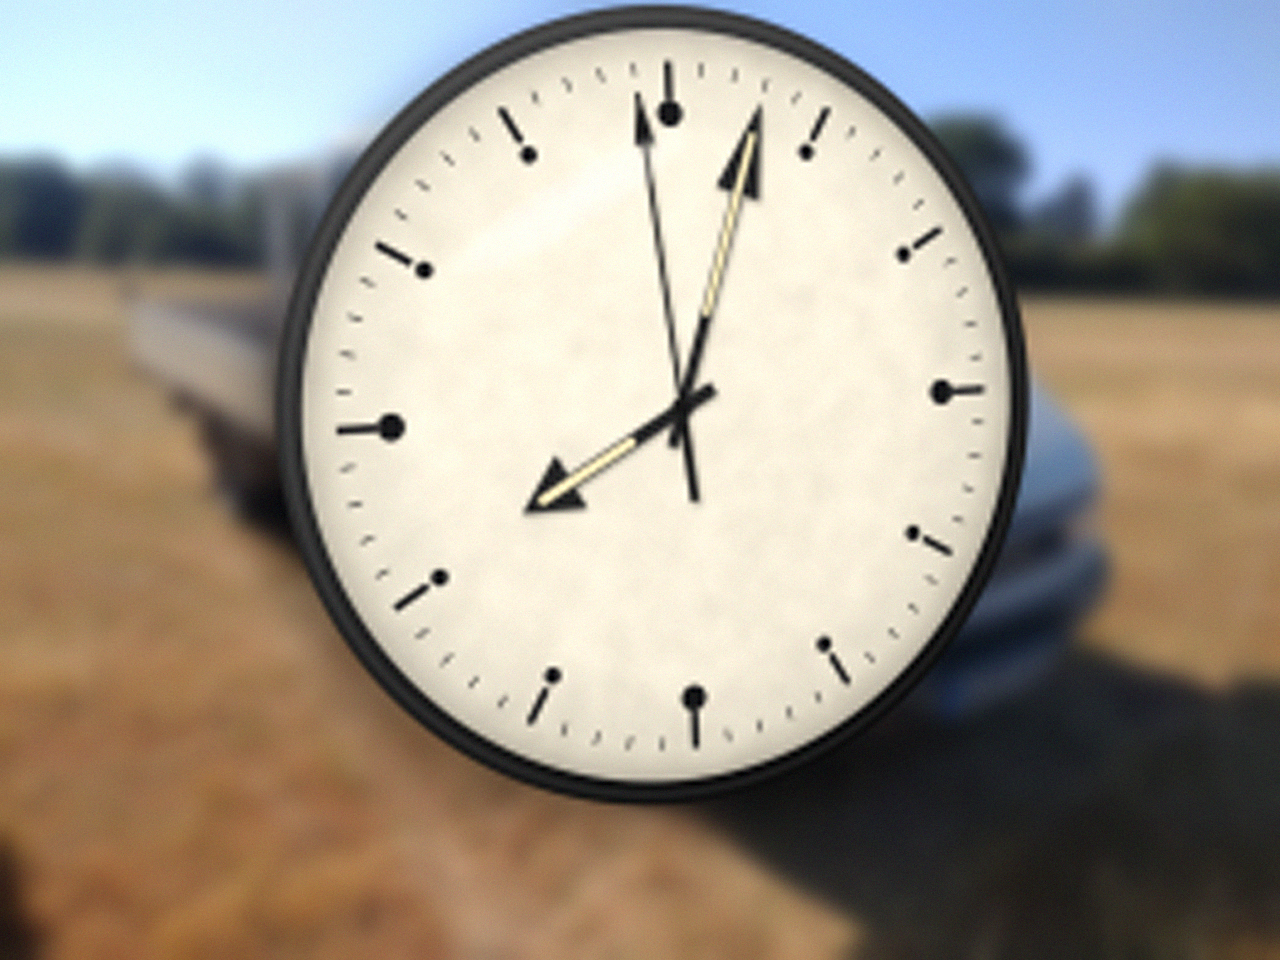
8:02:59
